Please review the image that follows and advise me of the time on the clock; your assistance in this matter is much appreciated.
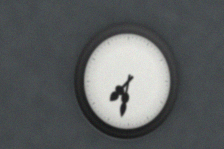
7:32
